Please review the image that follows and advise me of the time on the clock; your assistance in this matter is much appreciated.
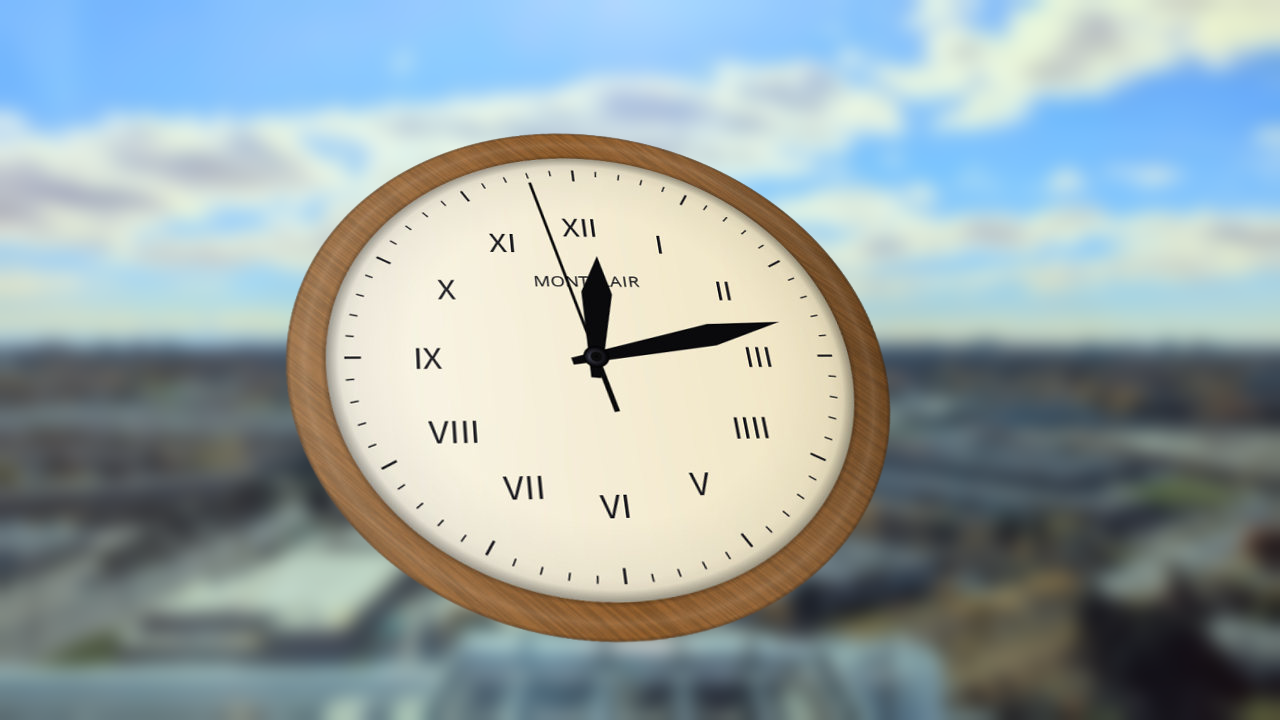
12:12:58
